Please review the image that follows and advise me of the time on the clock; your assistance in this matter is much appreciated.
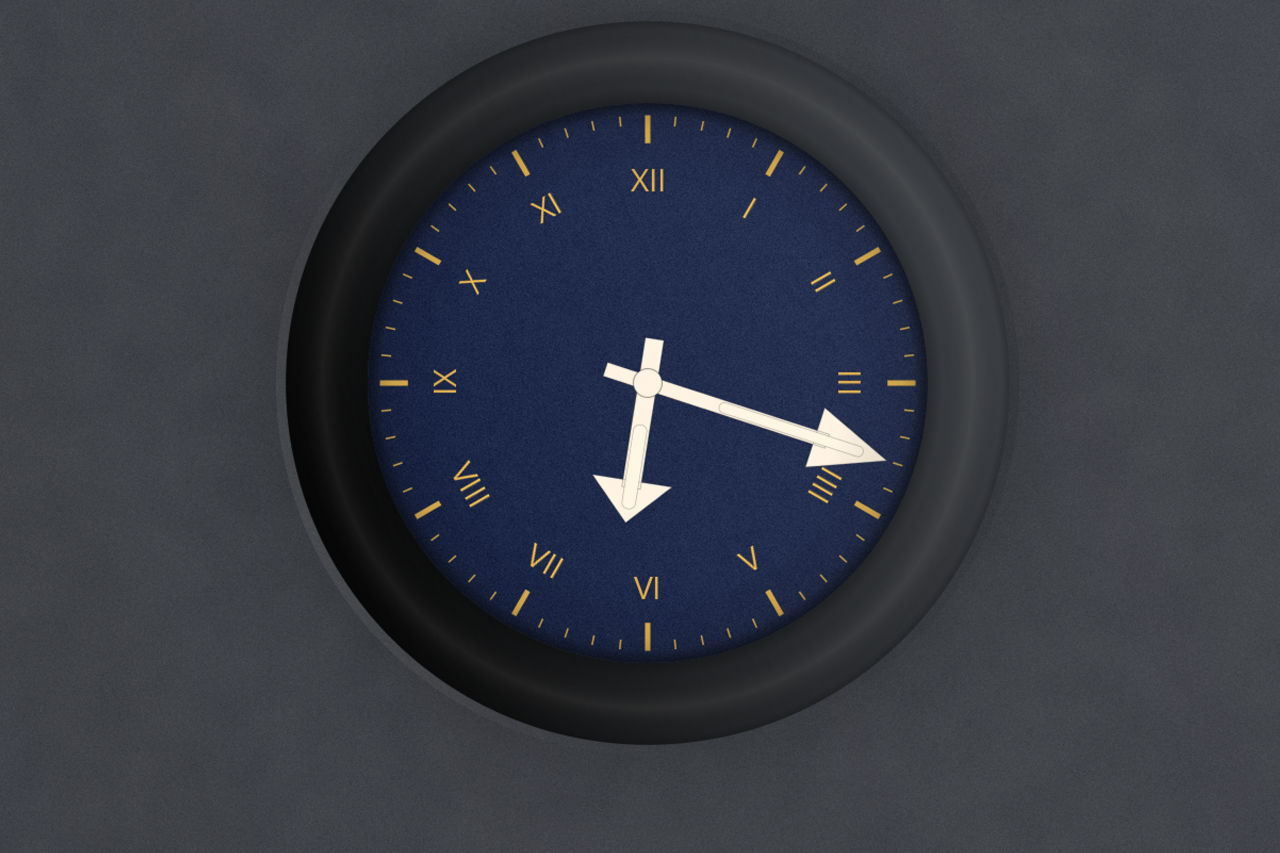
6:18
